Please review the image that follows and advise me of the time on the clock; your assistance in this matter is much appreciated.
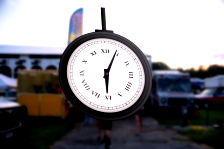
6:04
